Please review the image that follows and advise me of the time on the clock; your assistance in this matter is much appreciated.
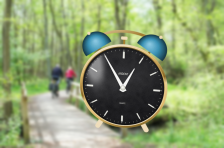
12:55
